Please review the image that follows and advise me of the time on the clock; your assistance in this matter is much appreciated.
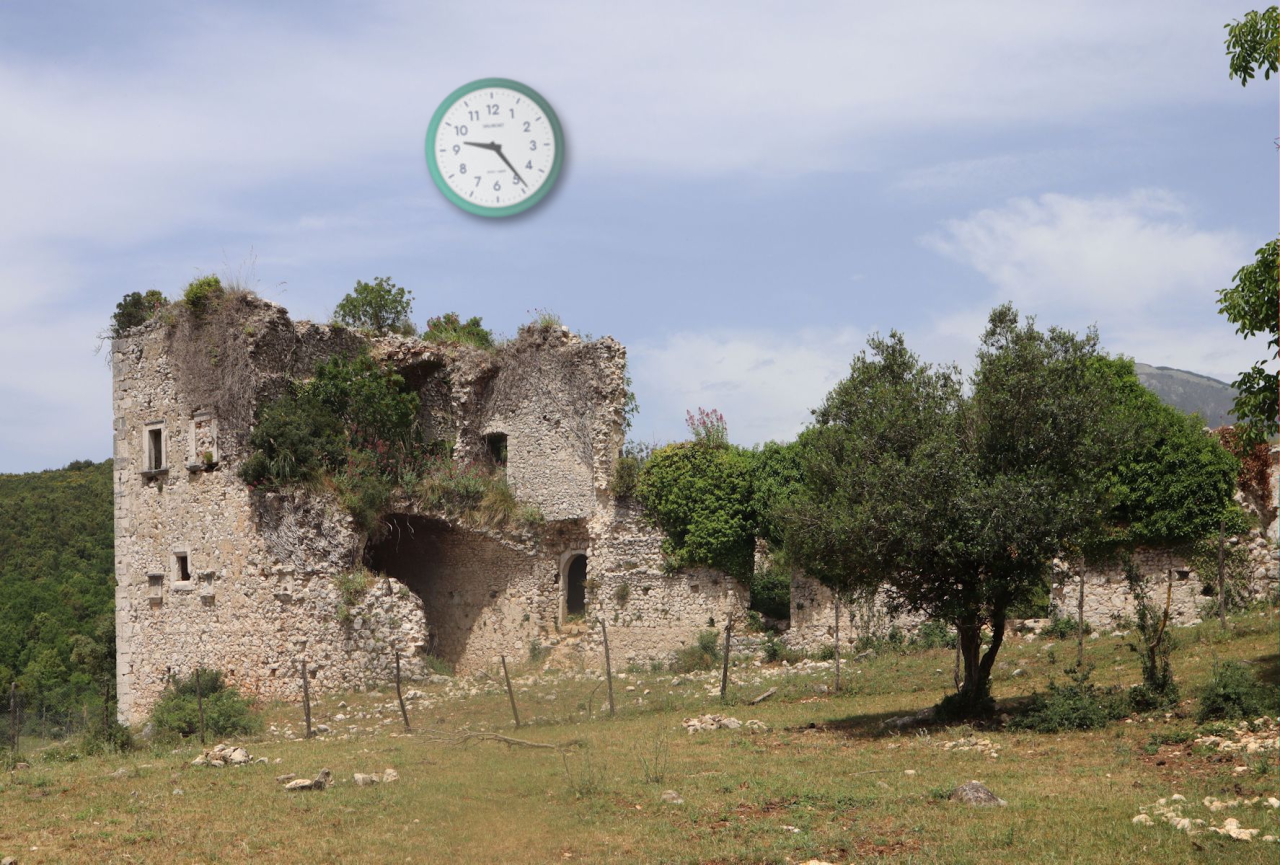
9:24
